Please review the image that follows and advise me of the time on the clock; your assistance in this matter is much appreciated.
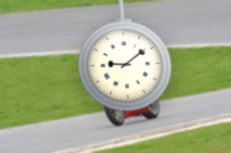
9:09
